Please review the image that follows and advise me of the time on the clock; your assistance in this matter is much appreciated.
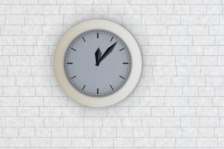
12:07
